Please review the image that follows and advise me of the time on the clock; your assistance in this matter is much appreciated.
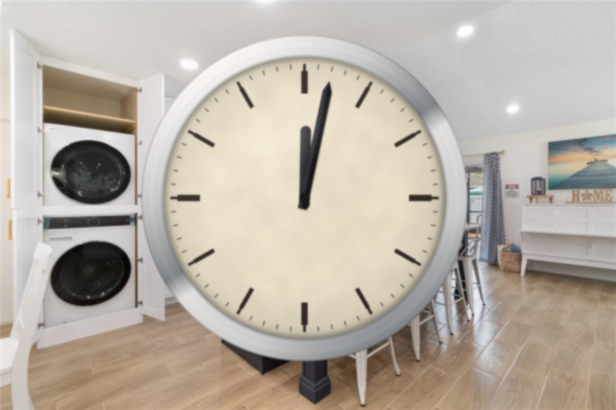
12:02
